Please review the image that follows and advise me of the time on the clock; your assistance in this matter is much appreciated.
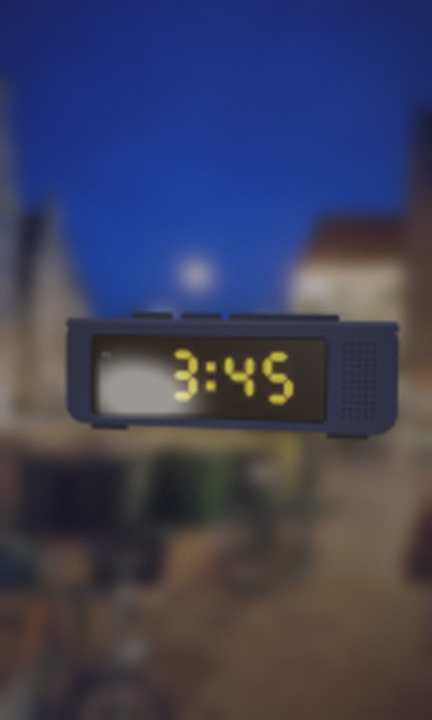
3:45
